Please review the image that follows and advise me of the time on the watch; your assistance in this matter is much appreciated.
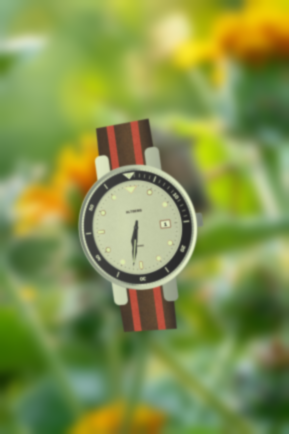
6:32
